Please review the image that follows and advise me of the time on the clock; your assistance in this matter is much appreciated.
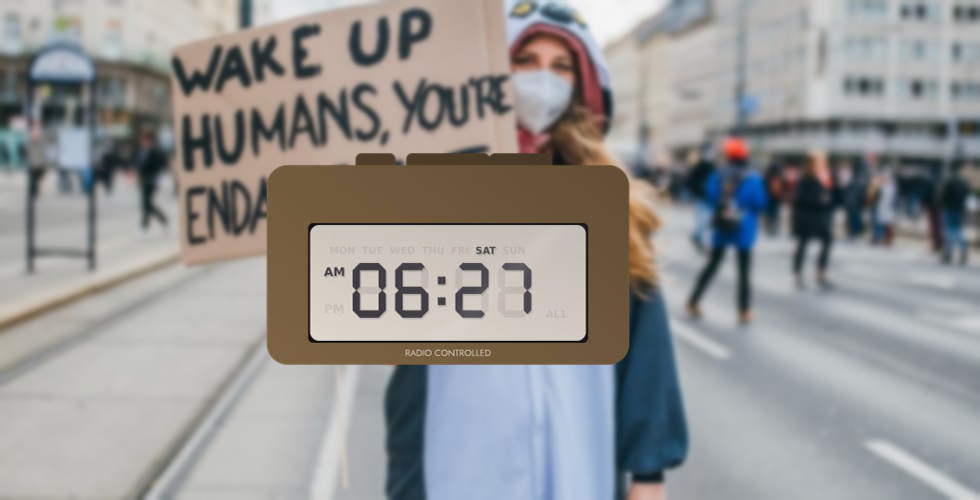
6:27
